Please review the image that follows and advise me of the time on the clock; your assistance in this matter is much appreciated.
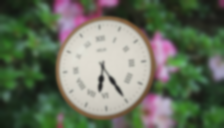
6:25
